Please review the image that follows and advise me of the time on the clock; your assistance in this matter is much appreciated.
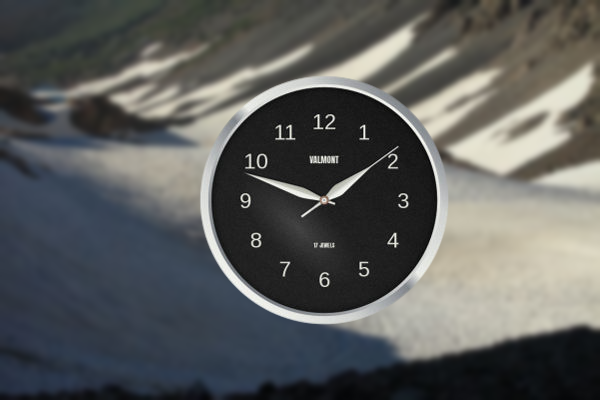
1:48:09
